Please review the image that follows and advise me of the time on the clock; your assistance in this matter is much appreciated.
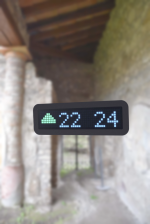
22:24
